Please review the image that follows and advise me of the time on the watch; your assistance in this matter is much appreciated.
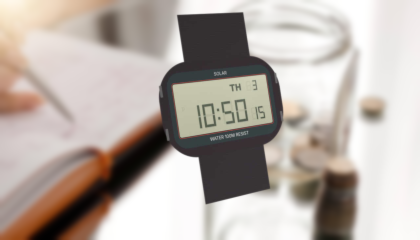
10:50:15
